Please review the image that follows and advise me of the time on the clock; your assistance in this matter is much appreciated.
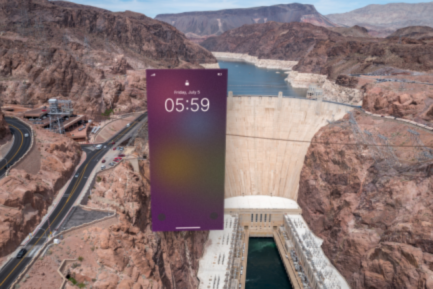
5:59
